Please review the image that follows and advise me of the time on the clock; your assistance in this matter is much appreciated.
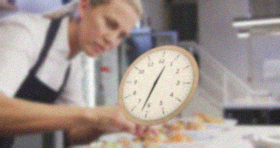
12:32
